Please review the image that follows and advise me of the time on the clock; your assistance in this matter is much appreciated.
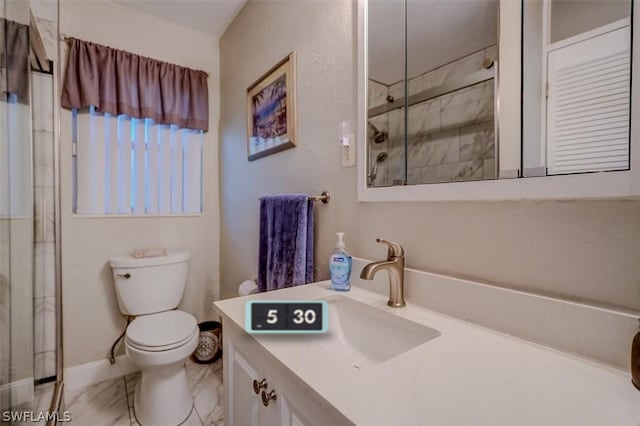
5:30
